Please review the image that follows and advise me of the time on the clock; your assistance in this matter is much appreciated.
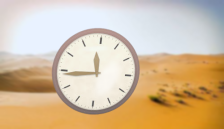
11:44
